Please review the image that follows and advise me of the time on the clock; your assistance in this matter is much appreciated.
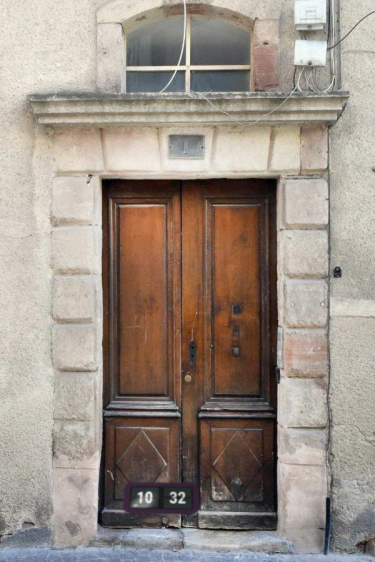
10:32
